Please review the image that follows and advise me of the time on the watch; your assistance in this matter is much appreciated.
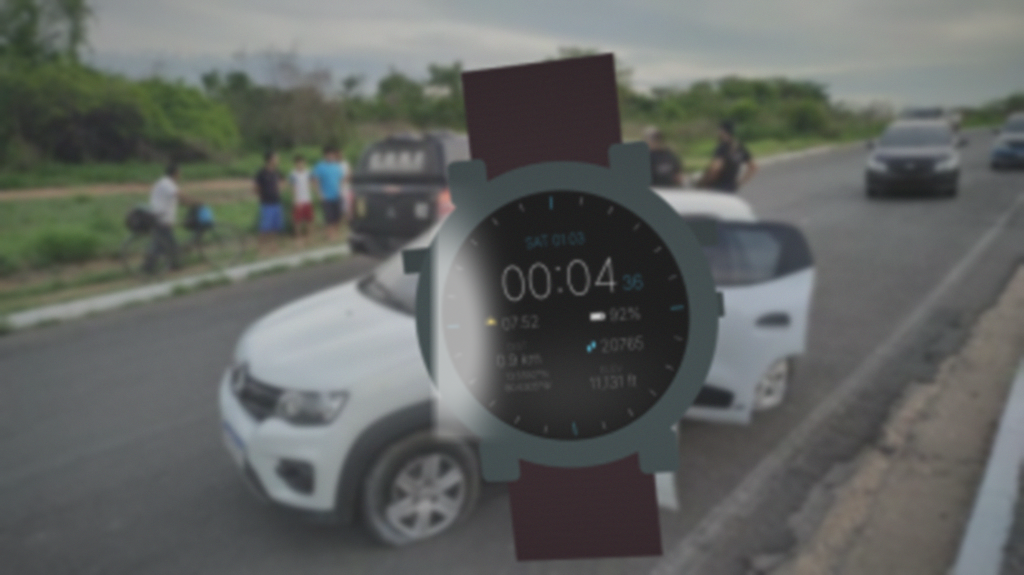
0:04
